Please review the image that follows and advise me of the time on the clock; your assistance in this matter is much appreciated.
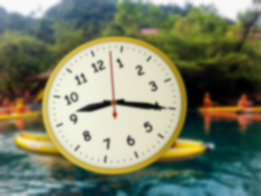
9:20:03
